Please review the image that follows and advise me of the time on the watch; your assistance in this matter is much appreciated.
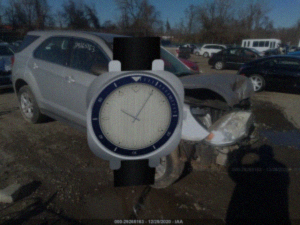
10:05
